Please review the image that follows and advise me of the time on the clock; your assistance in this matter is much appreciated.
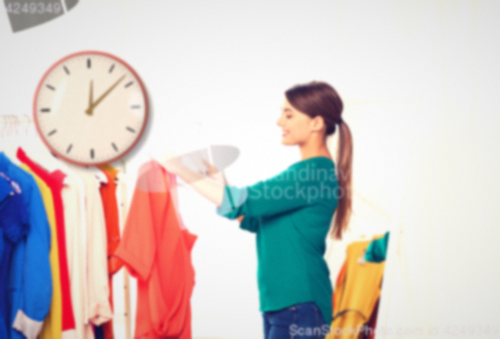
12:08
